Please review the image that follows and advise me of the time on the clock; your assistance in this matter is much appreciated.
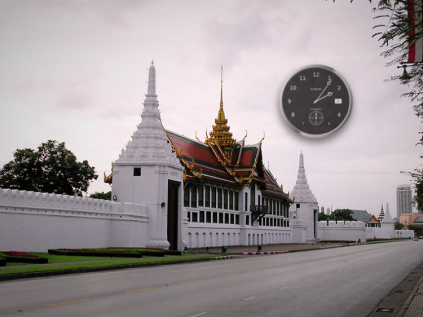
2:06
